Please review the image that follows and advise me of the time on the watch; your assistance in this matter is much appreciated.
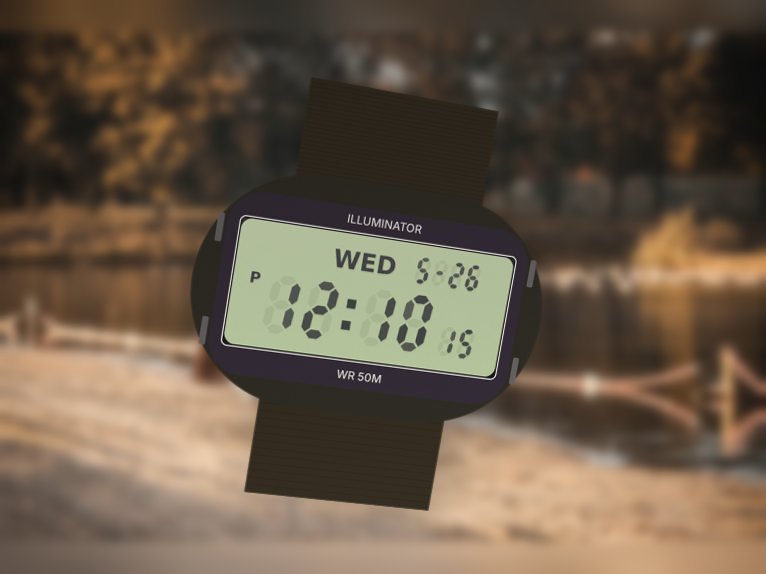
12:10:15
